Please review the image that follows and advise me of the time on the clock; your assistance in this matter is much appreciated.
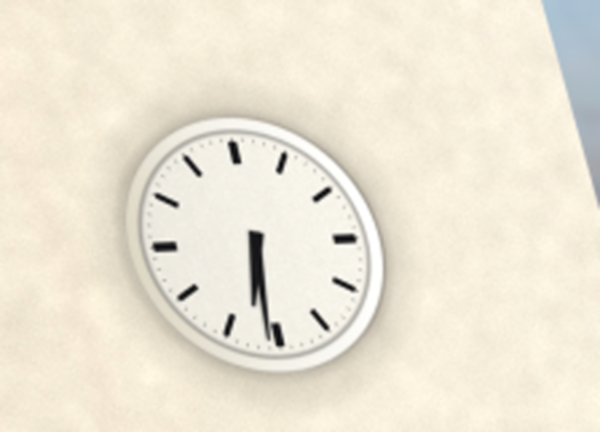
6:31
